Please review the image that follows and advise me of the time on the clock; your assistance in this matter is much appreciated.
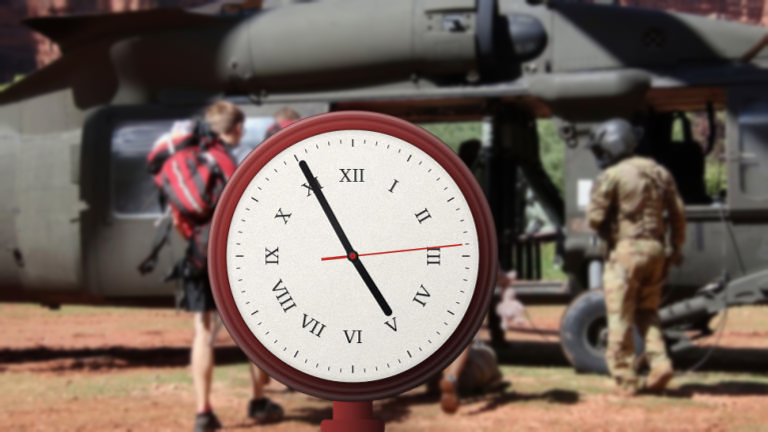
4:55:14
